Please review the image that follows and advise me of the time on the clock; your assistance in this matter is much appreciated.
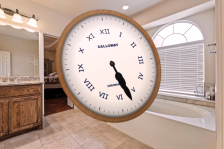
5:27
